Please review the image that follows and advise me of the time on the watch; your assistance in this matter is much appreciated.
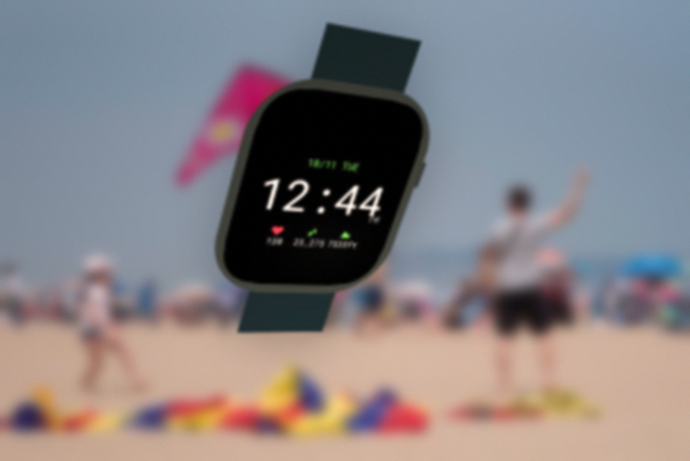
12:44
